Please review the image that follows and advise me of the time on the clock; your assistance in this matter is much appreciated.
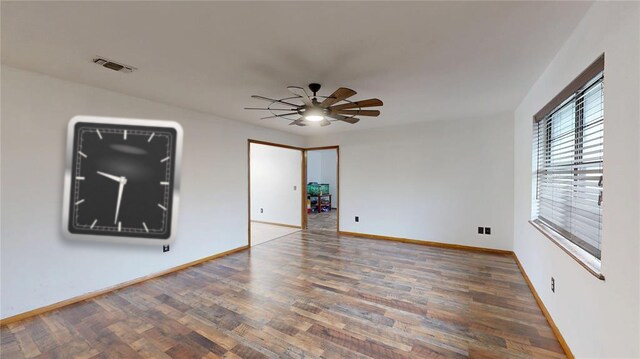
9:31
